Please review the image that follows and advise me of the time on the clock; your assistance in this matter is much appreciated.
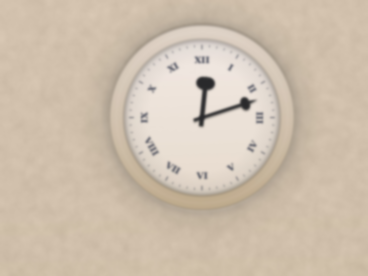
12:12
